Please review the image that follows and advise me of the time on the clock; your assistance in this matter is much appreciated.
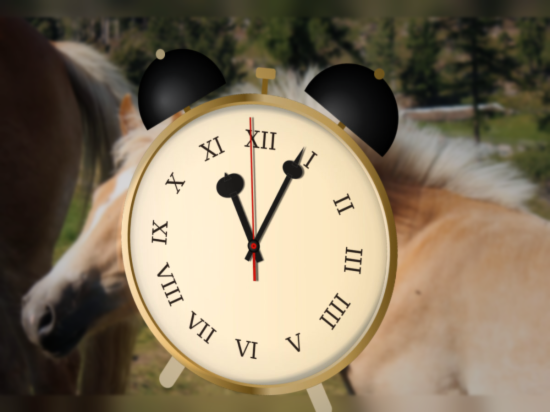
11:03:59
